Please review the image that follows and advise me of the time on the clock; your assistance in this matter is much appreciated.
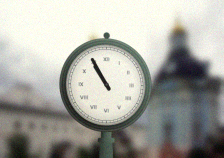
10:55
